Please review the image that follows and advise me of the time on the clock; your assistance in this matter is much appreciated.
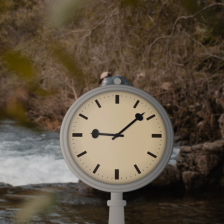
9:08
